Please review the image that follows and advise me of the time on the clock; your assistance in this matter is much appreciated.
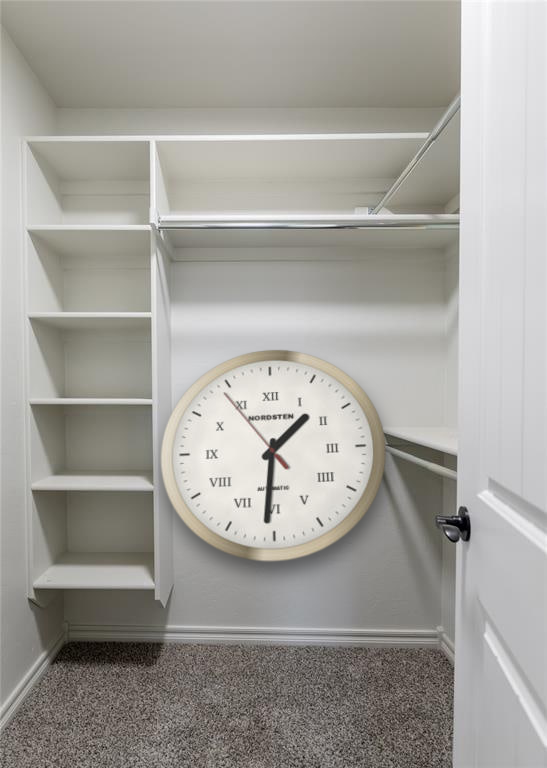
1:30:54
